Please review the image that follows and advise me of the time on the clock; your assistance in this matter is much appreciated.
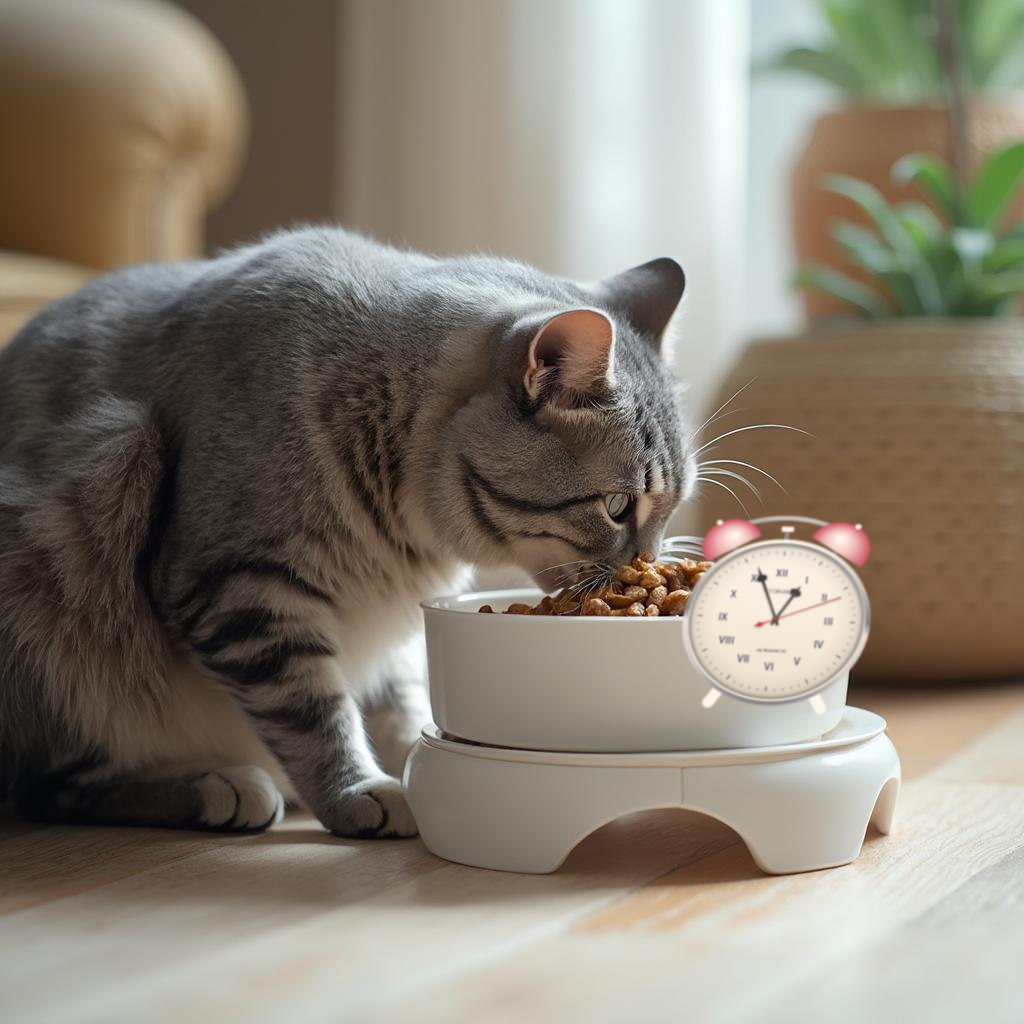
12:56:11
